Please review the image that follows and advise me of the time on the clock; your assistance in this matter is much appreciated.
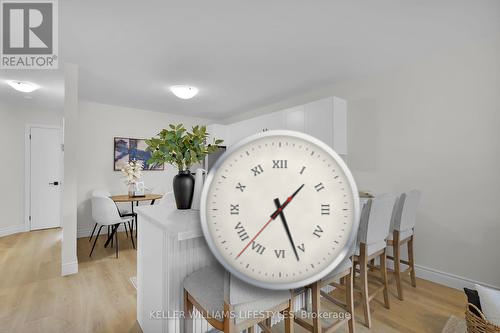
1:26:37
